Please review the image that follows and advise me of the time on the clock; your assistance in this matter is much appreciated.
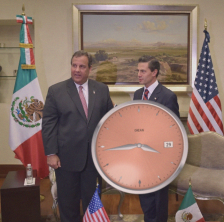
3:44
